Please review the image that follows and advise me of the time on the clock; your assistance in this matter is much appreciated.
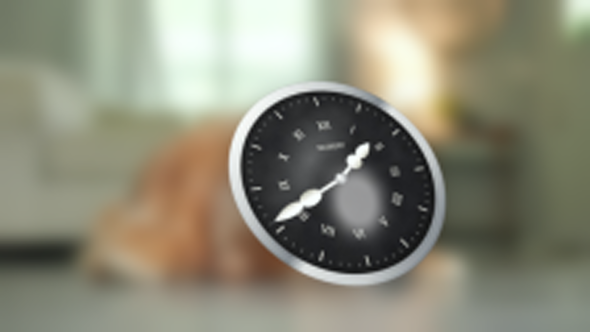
1:41
